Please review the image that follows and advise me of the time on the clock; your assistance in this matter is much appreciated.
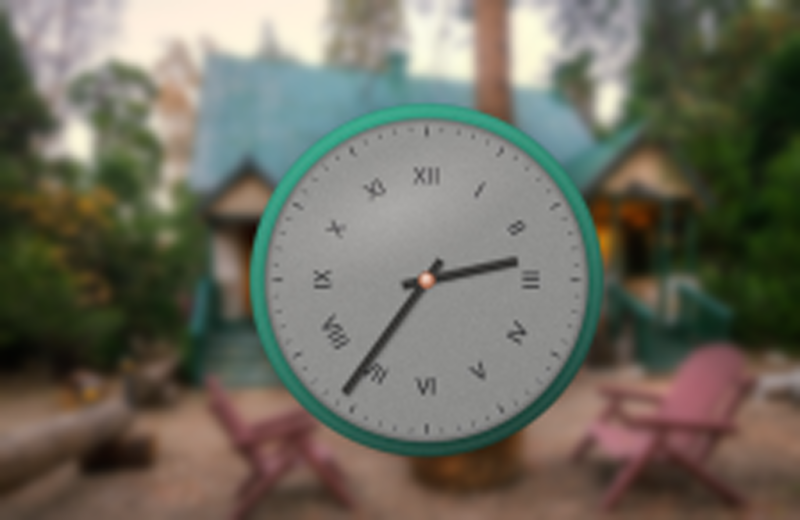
2:36
